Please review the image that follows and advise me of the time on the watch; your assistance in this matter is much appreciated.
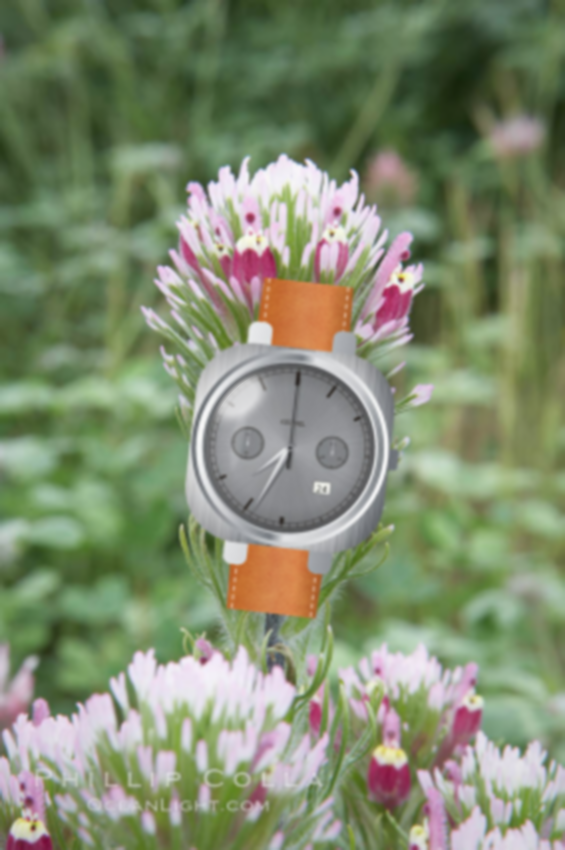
7:34
